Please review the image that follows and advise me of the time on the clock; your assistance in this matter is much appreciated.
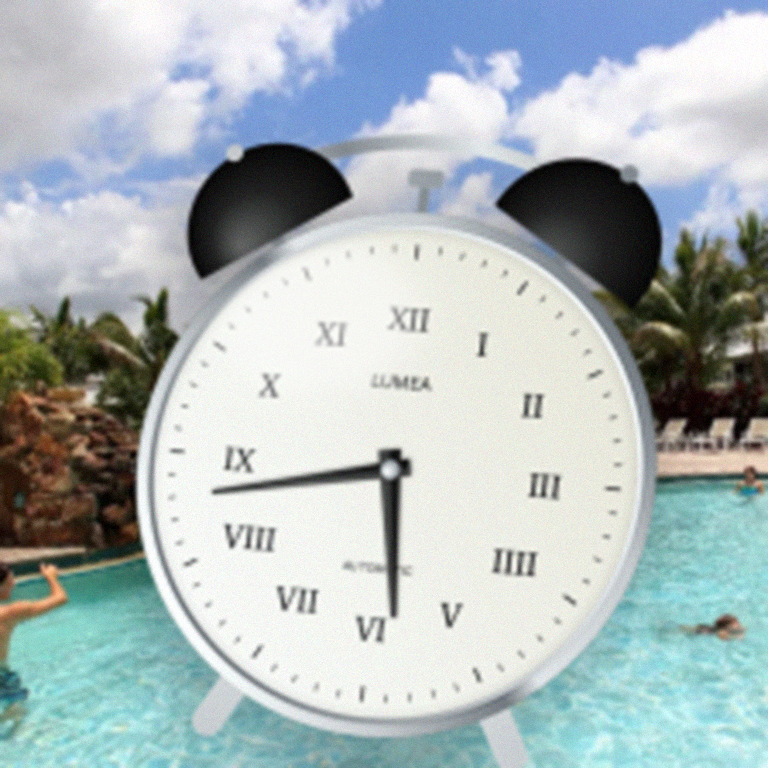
5:43
